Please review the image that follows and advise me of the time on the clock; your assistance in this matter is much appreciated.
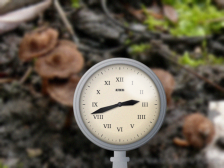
2:42
